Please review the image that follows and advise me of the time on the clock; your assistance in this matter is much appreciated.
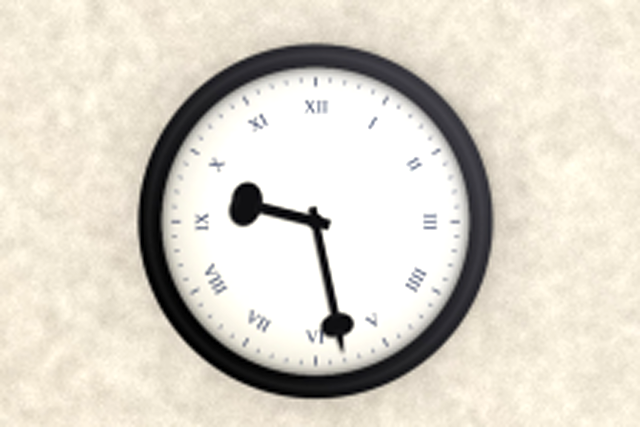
9:28
